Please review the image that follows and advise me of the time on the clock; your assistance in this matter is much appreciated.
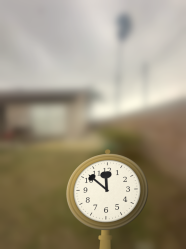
11:52
